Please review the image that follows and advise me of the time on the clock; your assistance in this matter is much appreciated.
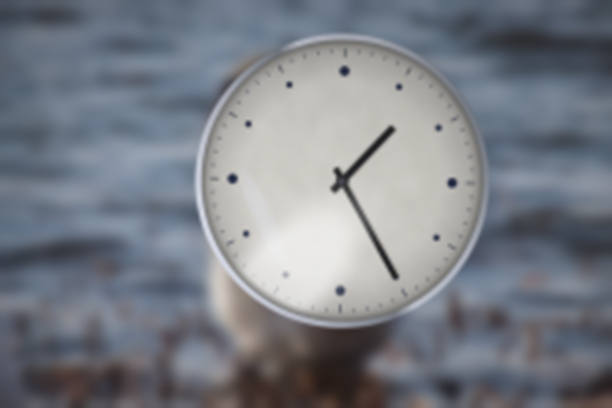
1:25
